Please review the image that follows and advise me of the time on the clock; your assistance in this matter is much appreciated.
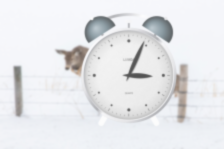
3:04
